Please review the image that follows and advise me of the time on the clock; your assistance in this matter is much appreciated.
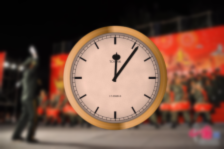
12:06
